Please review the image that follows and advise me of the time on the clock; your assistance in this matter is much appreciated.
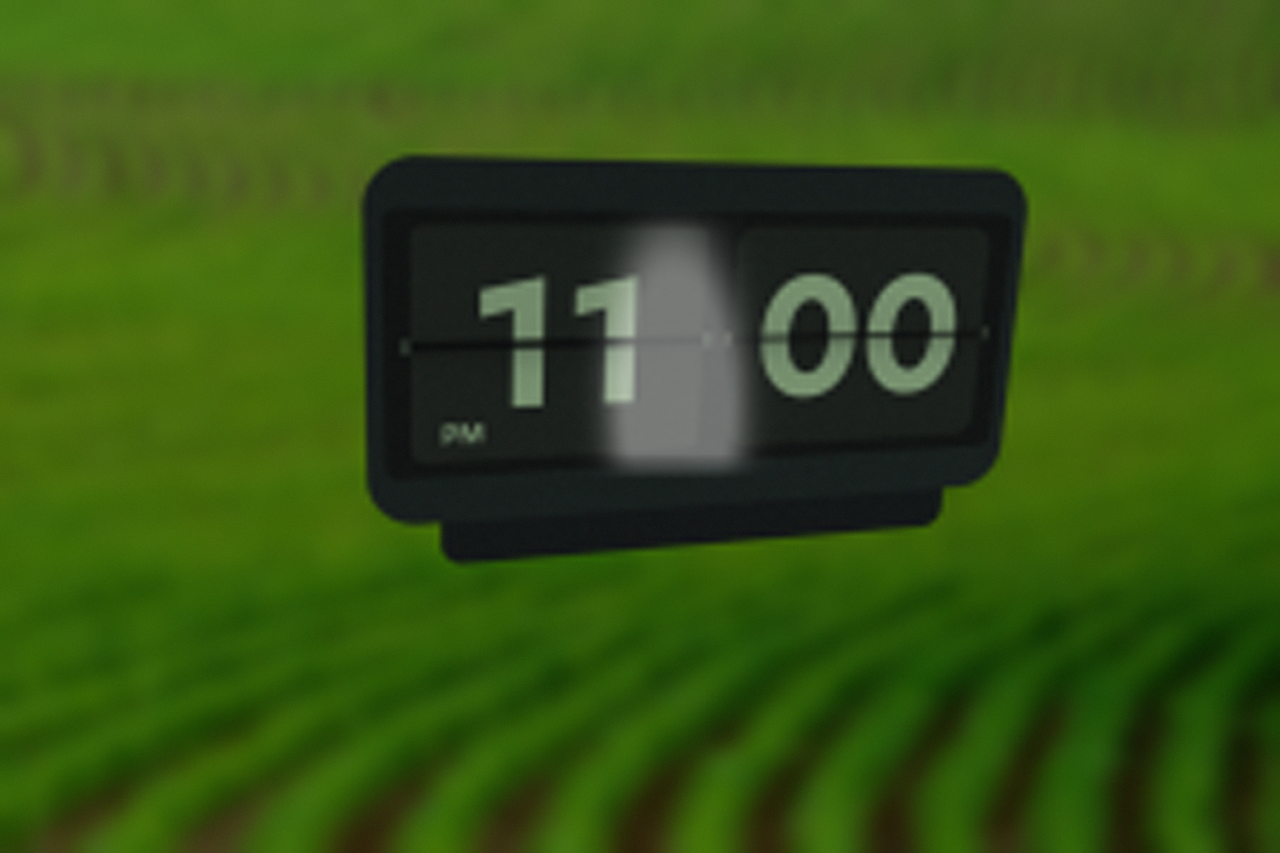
11:00
